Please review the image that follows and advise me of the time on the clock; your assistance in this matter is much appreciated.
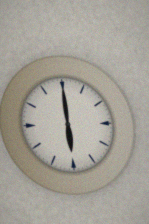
6:00
